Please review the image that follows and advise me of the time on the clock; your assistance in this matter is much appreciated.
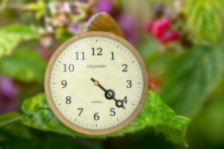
4:22
